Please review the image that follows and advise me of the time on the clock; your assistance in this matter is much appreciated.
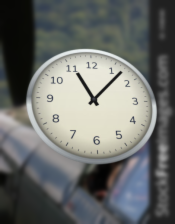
11:07
